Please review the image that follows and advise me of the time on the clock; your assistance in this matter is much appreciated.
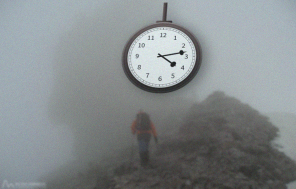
4:13
